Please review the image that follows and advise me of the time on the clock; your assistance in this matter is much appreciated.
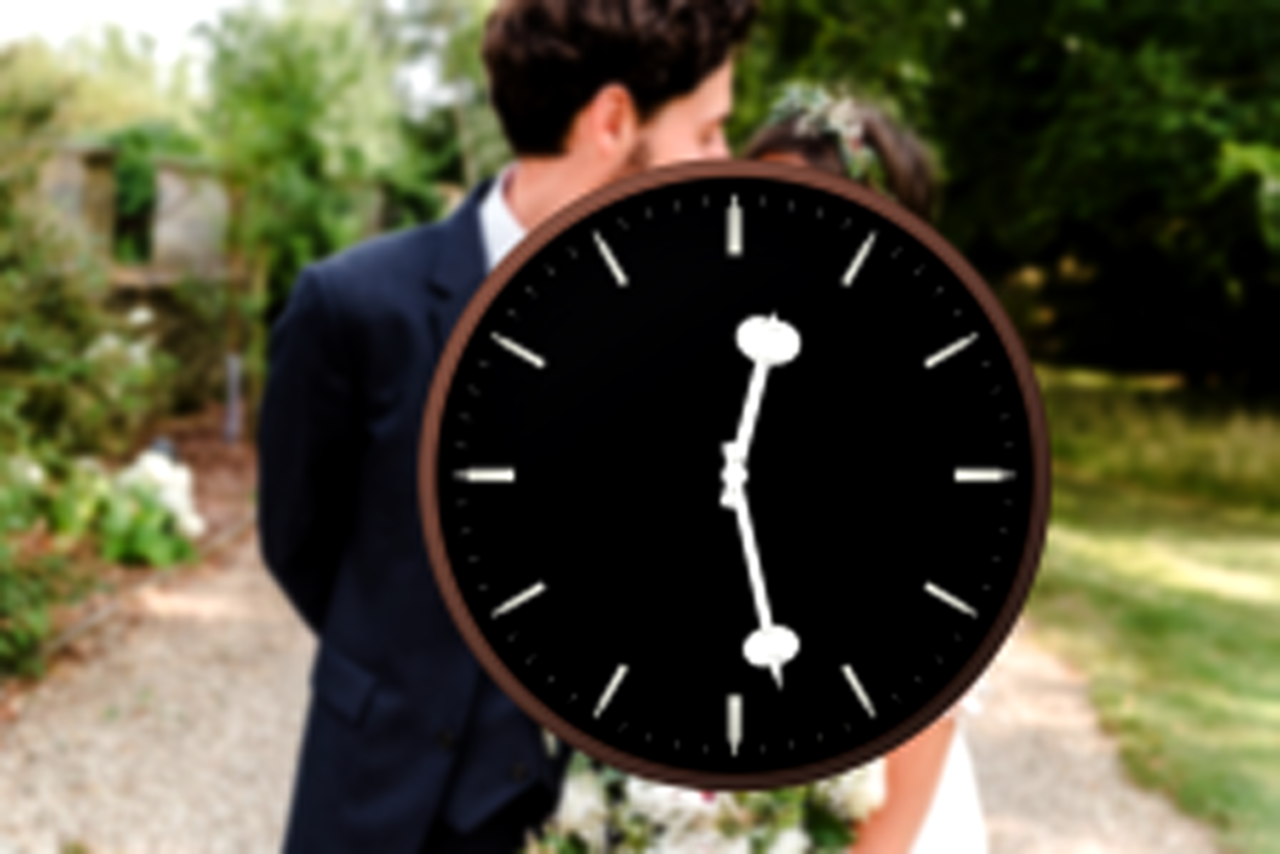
12:28
